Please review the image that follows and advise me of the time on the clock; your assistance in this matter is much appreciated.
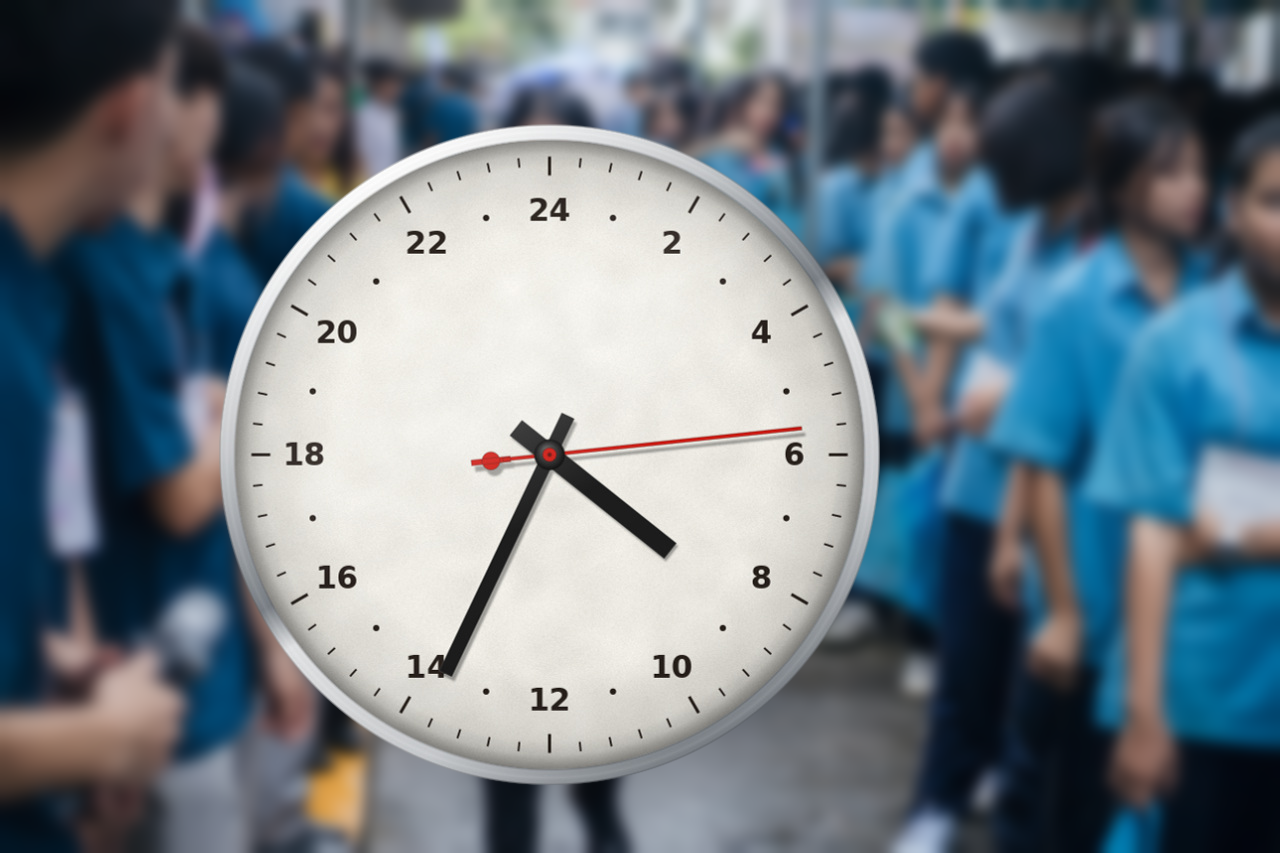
8:34:14
